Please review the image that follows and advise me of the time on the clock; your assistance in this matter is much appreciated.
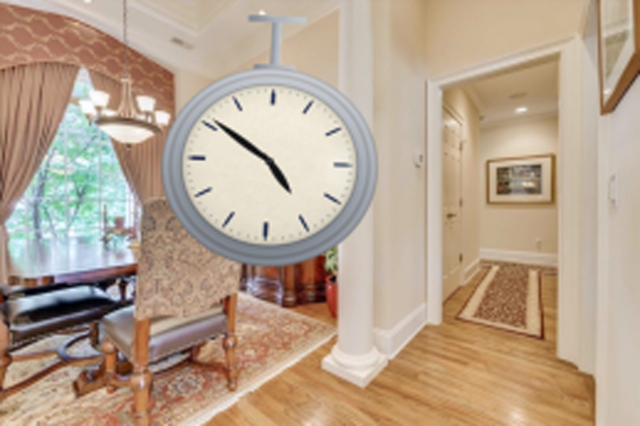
4:51
